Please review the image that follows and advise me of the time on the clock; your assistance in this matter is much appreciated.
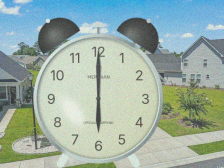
6:00
